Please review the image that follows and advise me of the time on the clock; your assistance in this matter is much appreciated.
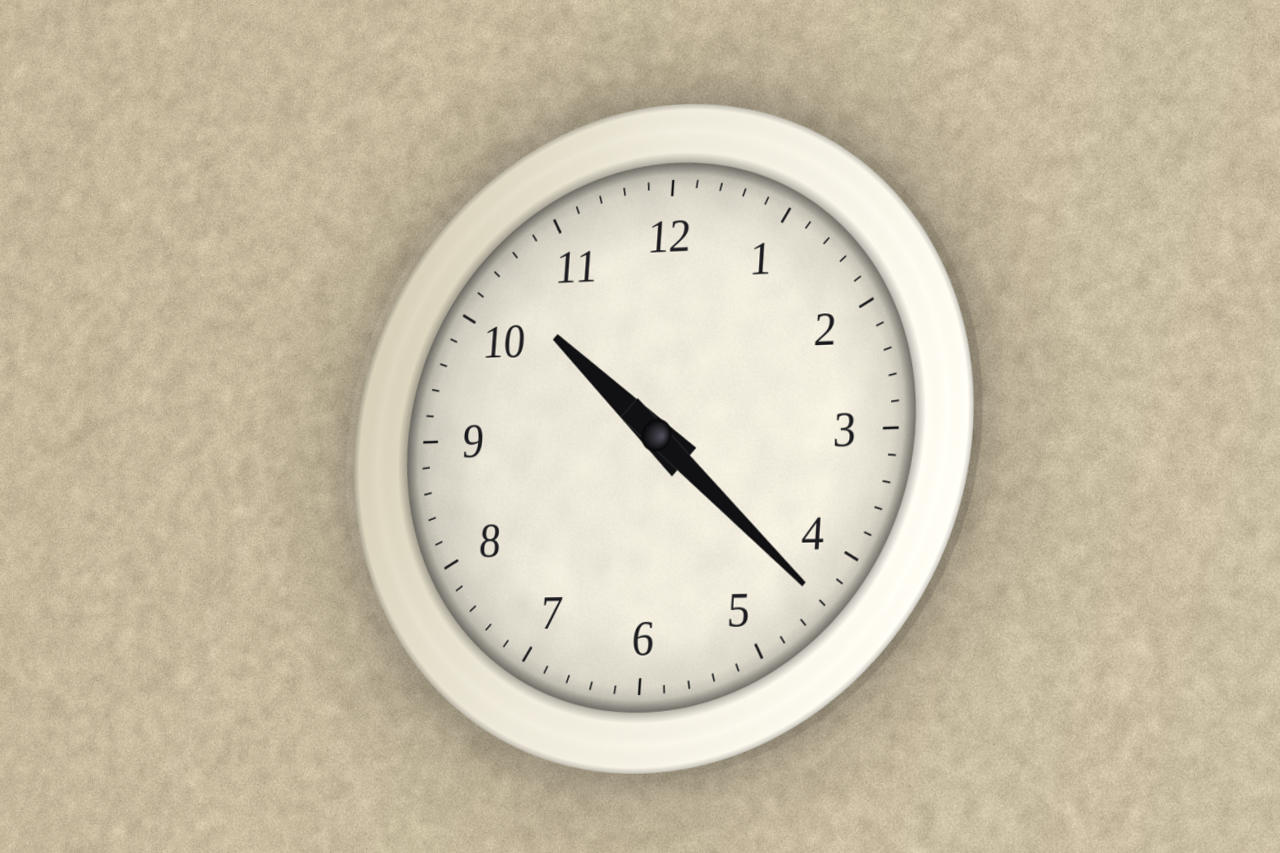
10:22
